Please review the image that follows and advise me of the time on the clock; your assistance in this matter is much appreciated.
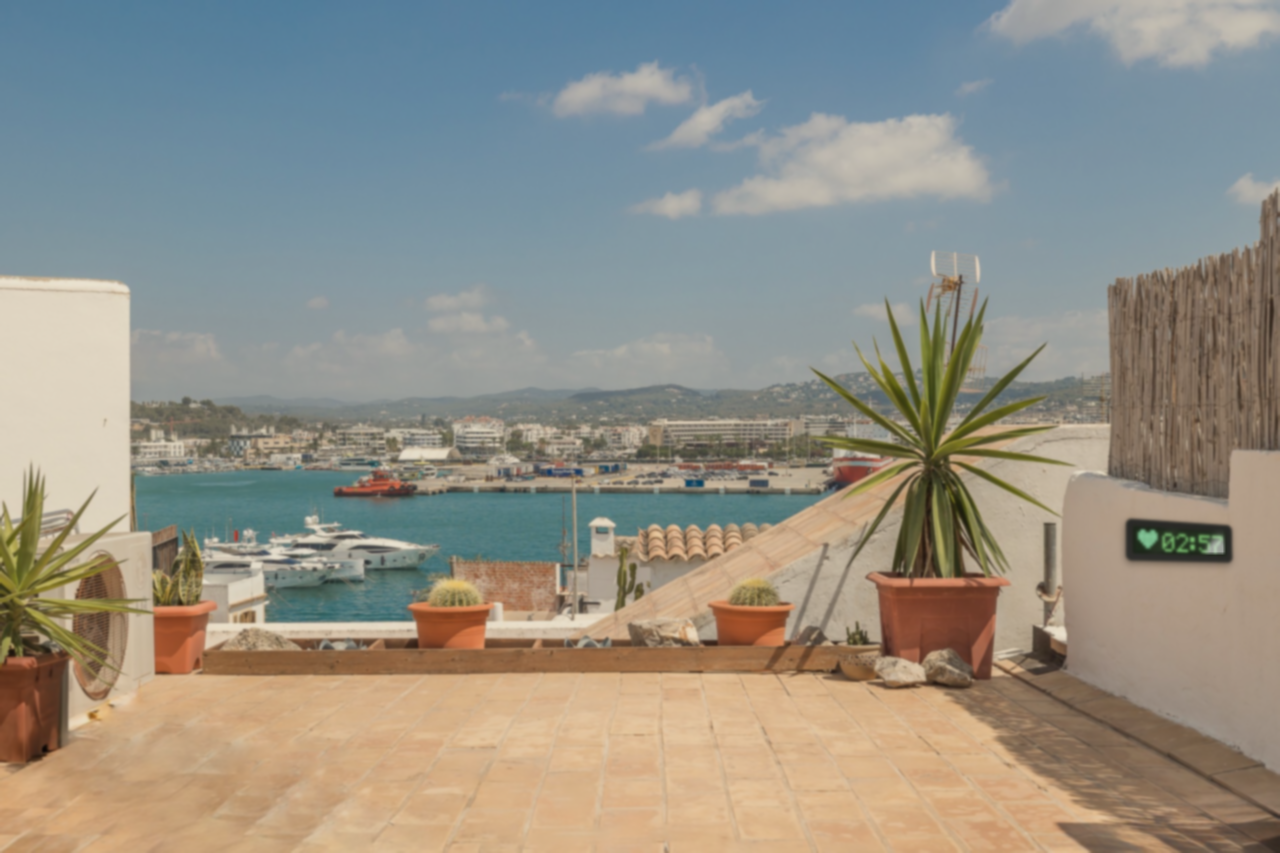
2:57
